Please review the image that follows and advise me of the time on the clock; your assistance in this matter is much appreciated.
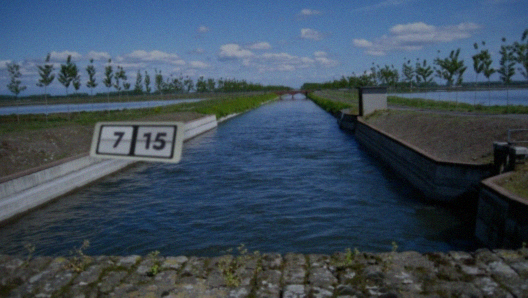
7:15
